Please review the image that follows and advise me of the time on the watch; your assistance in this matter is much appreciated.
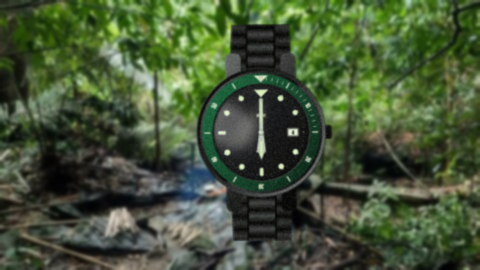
6:00
